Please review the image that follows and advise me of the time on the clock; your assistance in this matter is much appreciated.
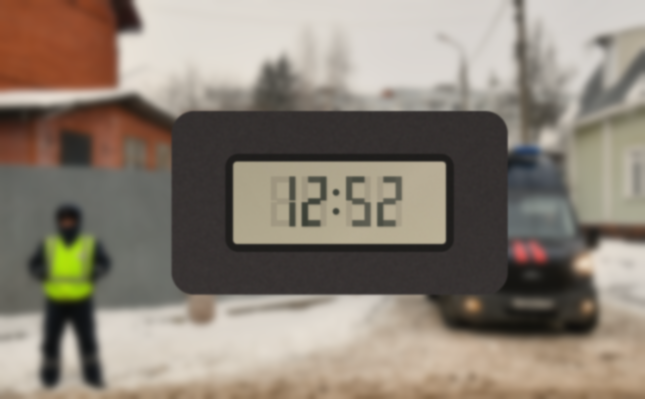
12:52
